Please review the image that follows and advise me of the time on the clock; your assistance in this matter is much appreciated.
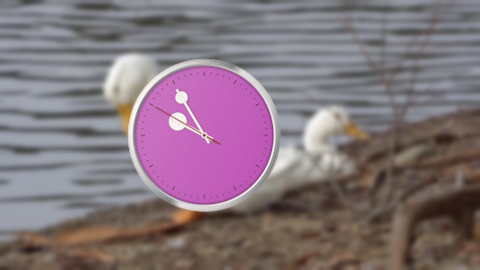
9:54:50
